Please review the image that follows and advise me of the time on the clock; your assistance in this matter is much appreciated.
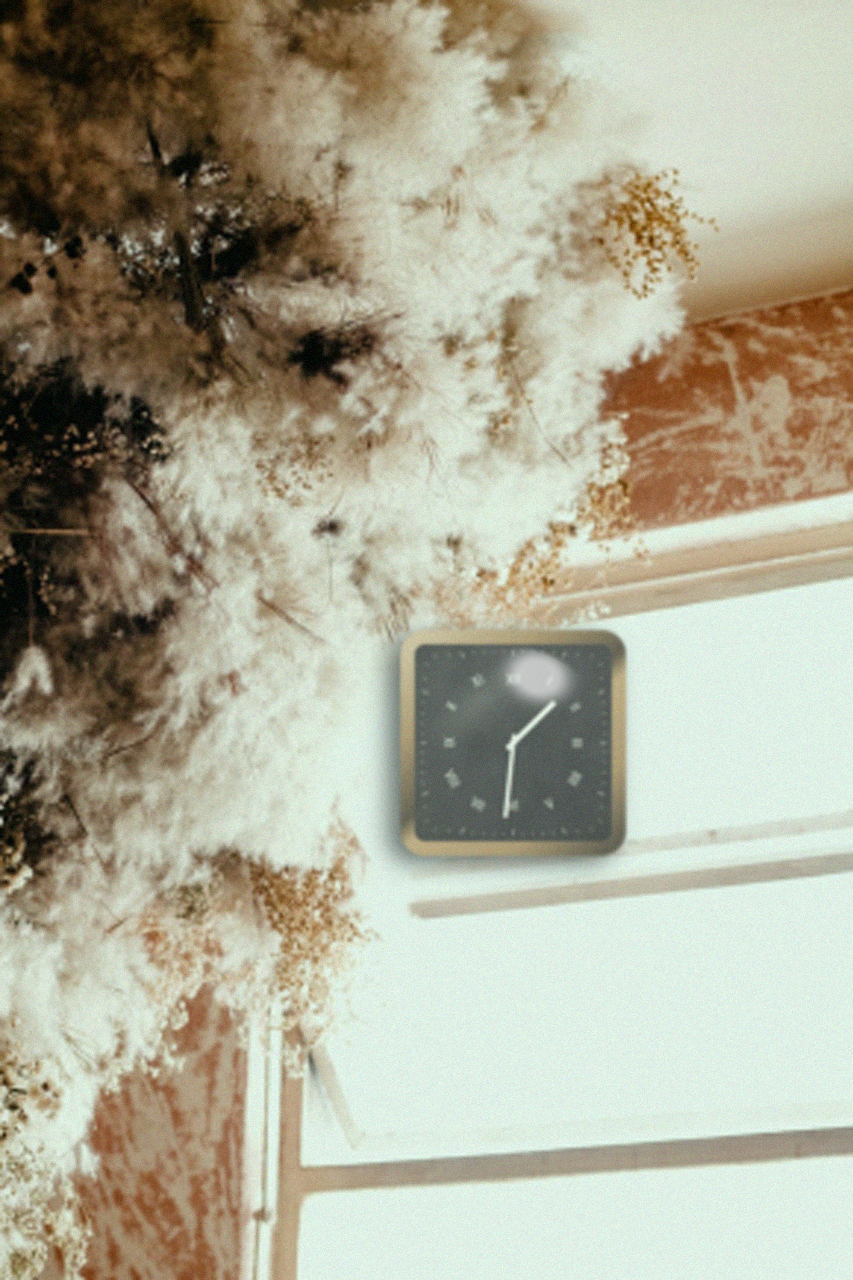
1:31
